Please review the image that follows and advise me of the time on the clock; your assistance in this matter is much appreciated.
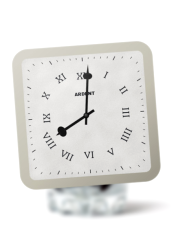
8:01
